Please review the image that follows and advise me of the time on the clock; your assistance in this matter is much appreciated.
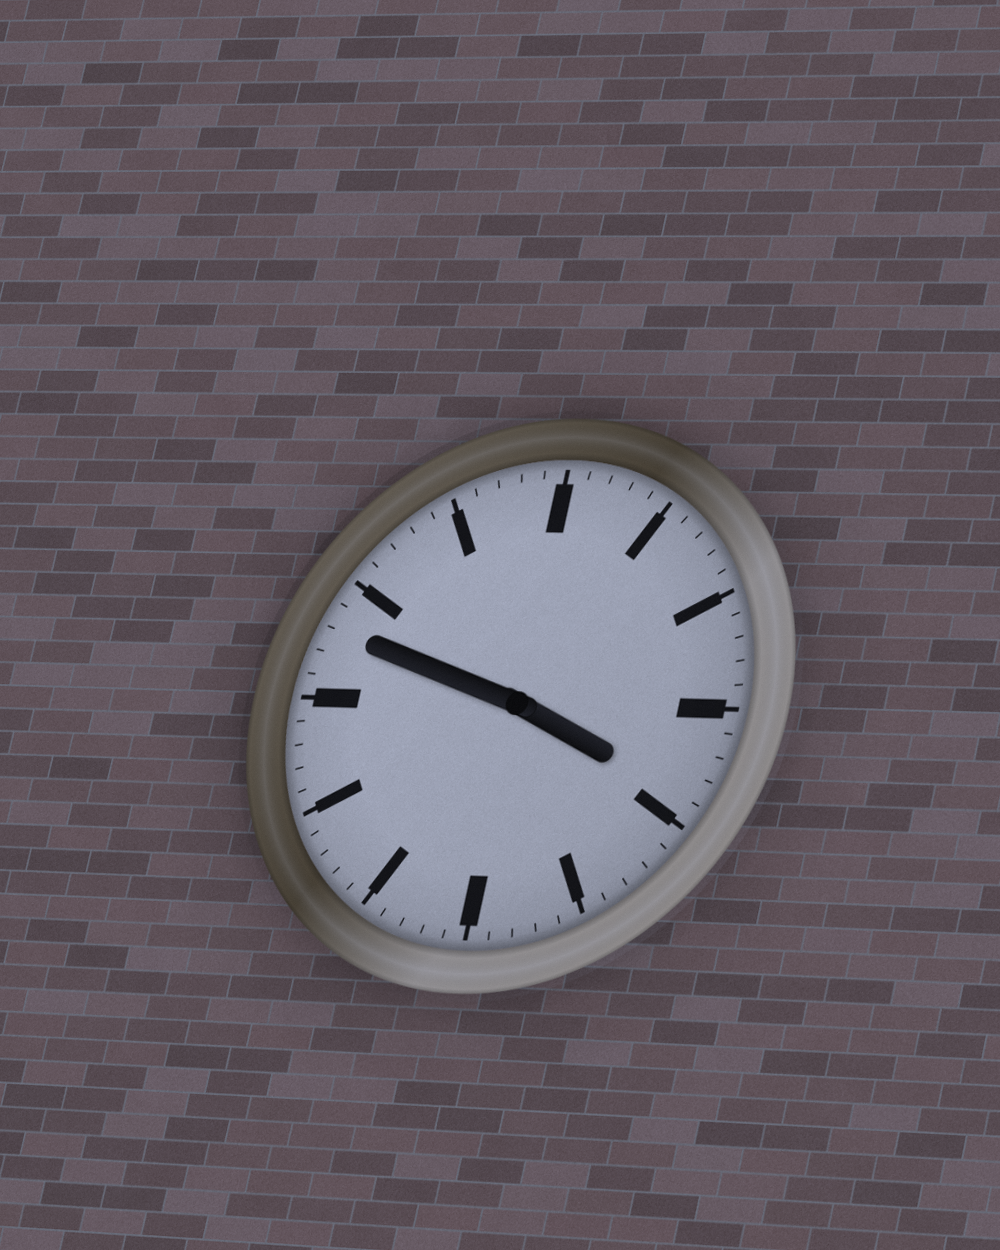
3:48
